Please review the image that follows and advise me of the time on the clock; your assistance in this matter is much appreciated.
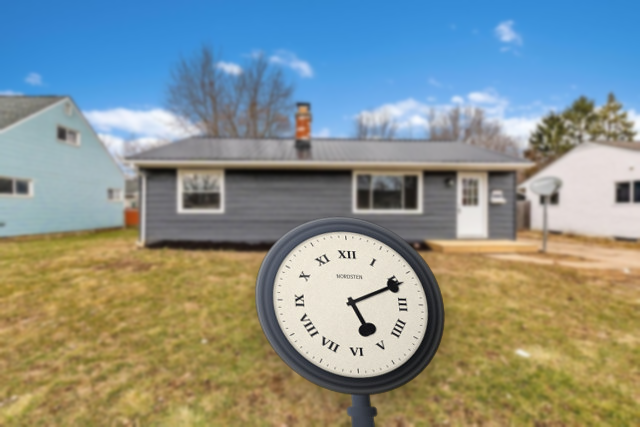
5:11
